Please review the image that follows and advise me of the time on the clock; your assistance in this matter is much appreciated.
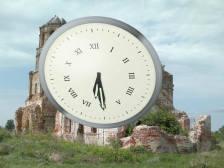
6:30
